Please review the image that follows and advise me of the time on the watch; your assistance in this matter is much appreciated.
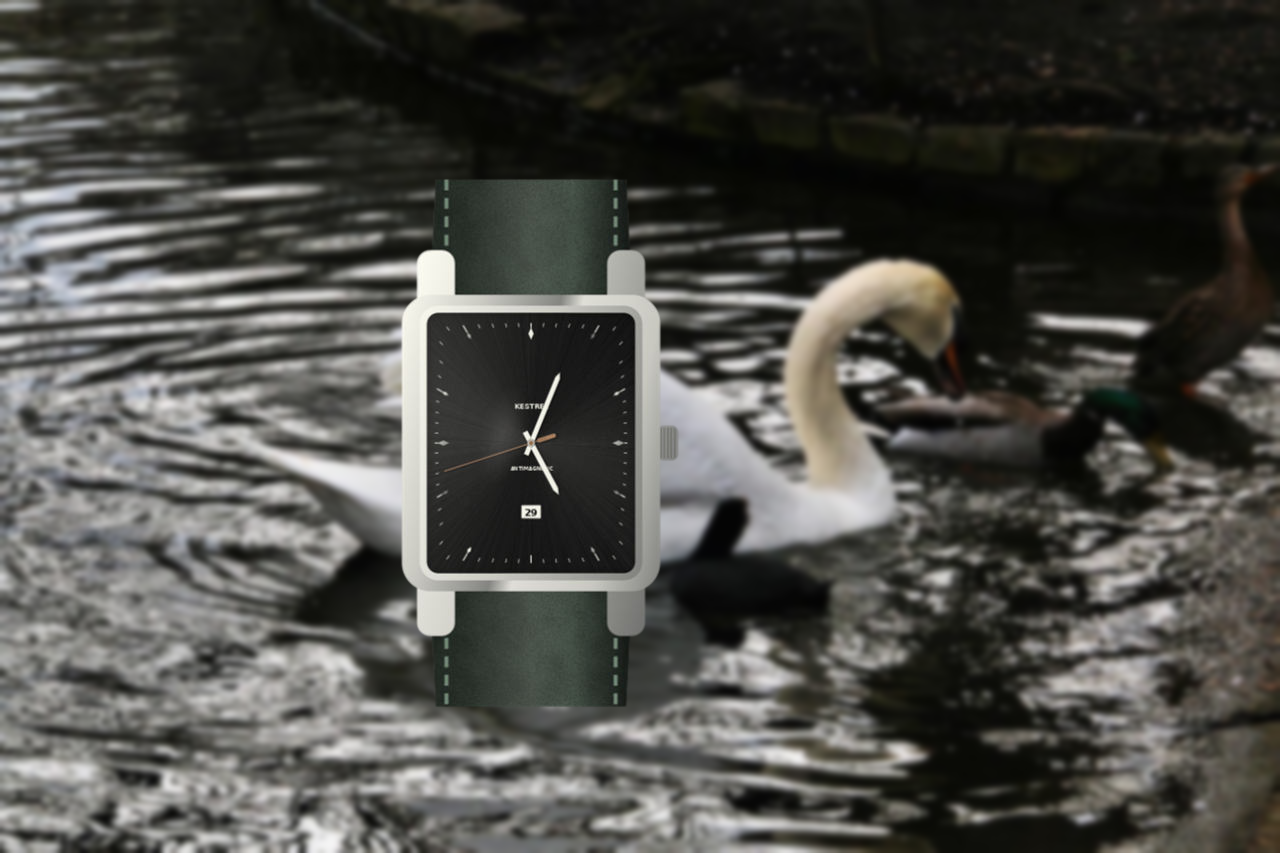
5:03:42
